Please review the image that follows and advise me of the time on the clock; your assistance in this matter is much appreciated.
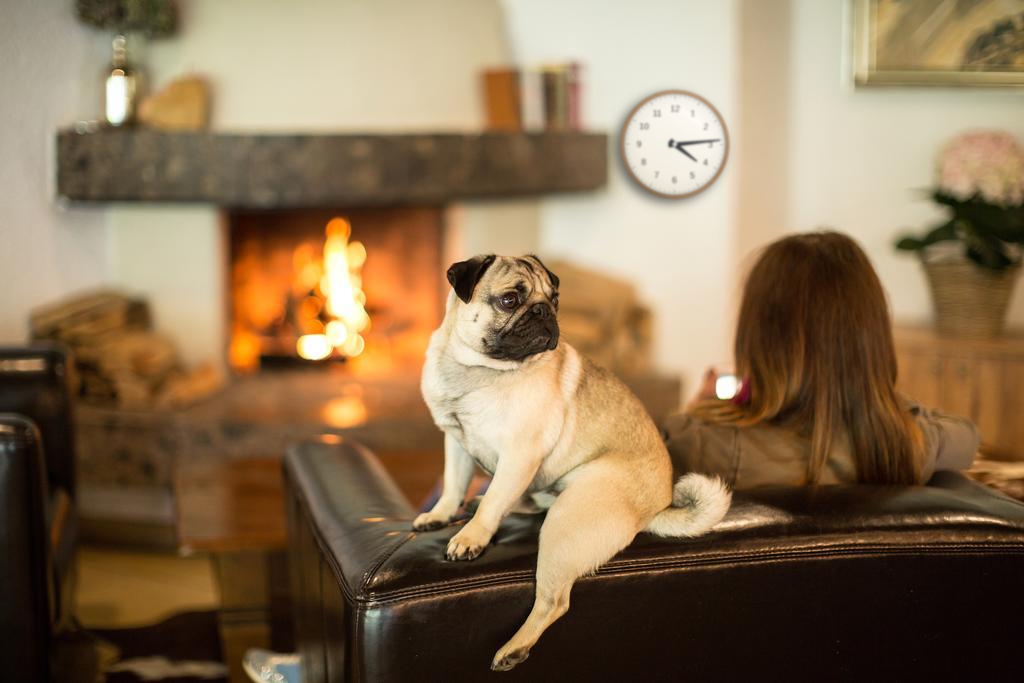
4:14
